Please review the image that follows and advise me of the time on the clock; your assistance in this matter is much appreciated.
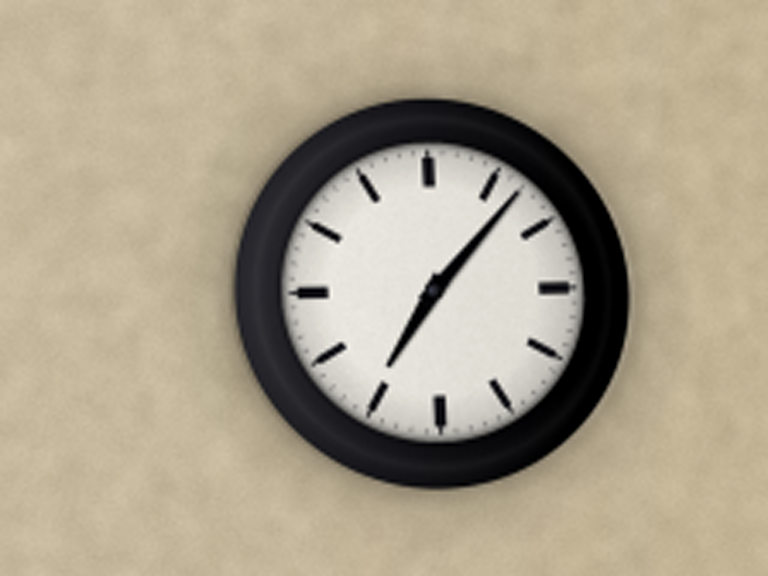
7:07
